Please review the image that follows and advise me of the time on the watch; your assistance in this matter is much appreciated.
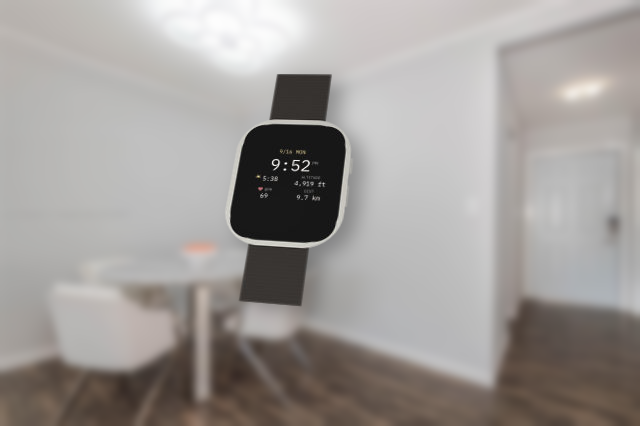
9:52
